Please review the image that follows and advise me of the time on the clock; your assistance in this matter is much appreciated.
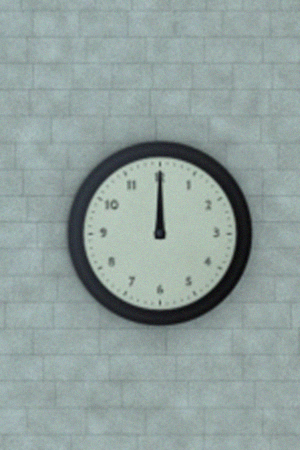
12:00
